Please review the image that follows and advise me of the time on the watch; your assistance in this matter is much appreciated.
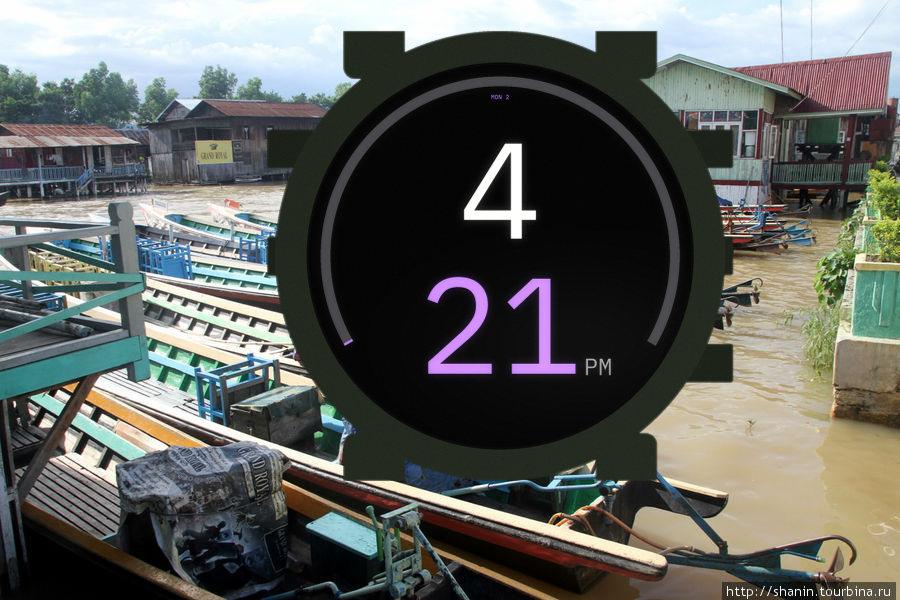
4:21
